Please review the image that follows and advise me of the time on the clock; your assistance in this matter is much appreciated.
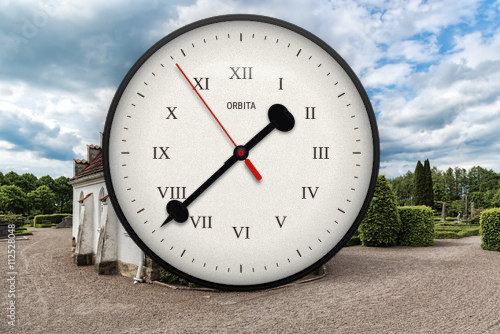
1:37:54
